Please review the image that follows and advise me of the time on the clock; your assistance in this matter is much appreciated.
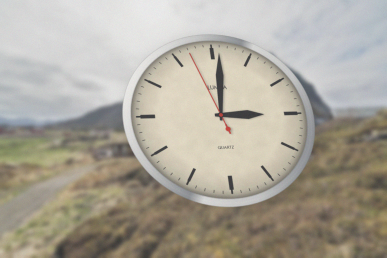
3:00:57
